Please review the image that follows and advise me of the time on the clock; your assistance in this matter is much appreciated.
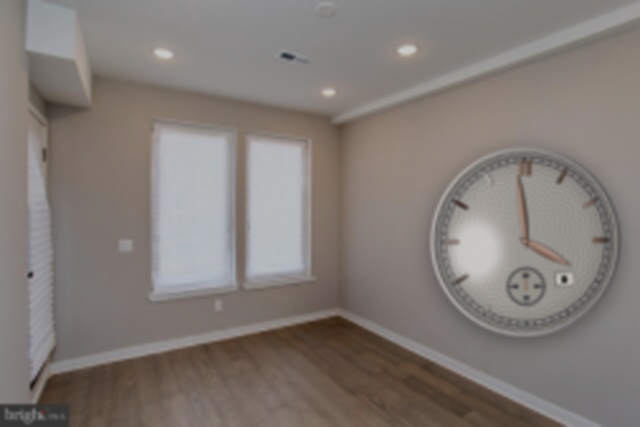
3:59
